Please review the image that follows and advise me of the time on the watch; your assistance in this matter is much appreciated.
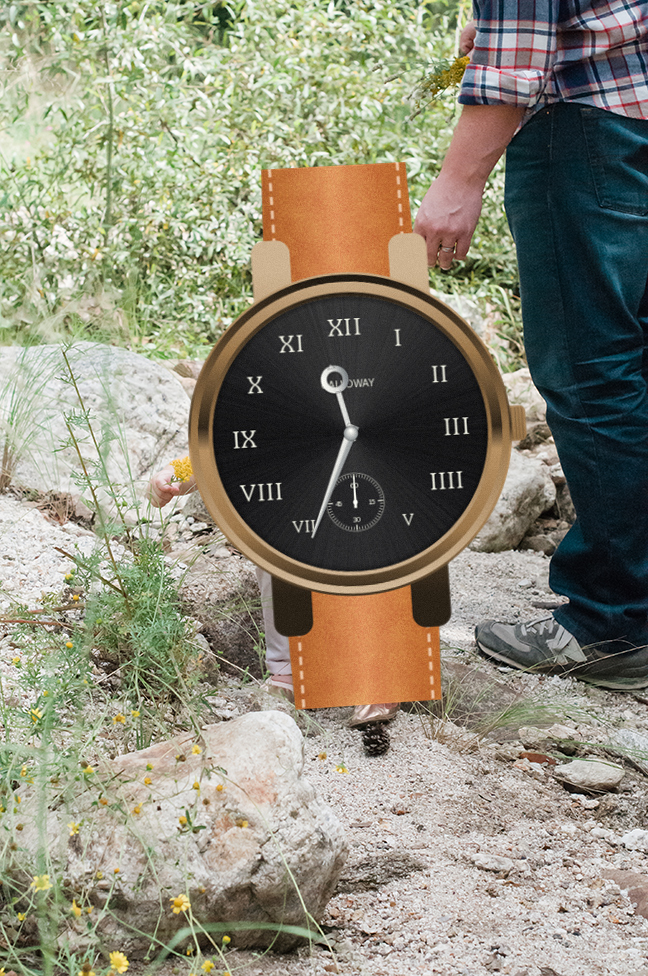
11:34
